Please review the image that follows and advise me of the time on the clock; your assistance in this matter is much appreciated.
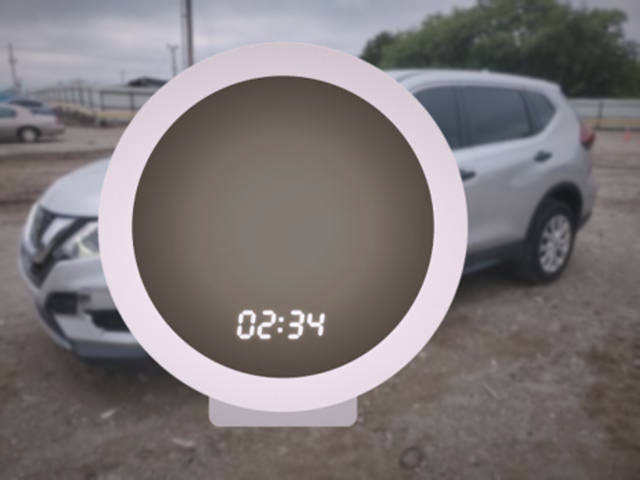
2:34
